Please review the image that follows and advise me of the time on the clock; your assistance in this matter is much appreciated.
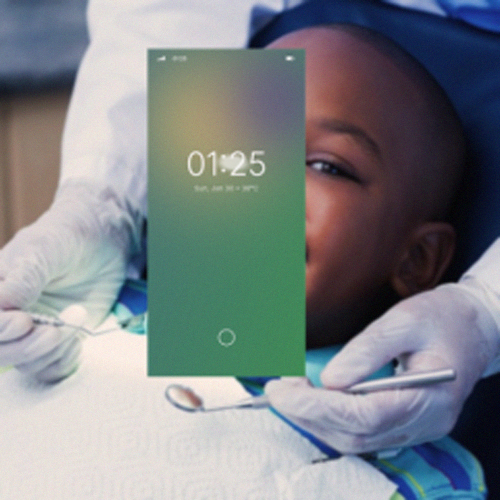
1:25
